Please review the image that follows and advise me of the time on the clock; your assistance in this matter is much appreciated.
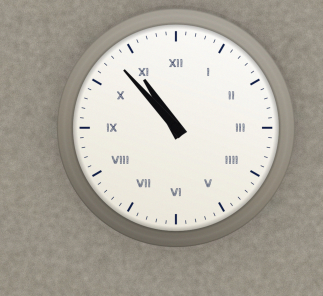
10:53
